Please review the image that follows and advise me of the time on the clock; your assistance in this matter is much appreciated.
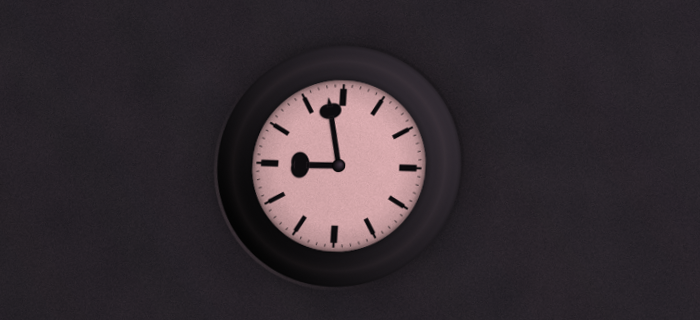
8:58
